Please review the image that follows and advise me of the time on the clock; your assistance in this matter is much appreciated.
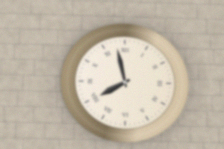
7:58
